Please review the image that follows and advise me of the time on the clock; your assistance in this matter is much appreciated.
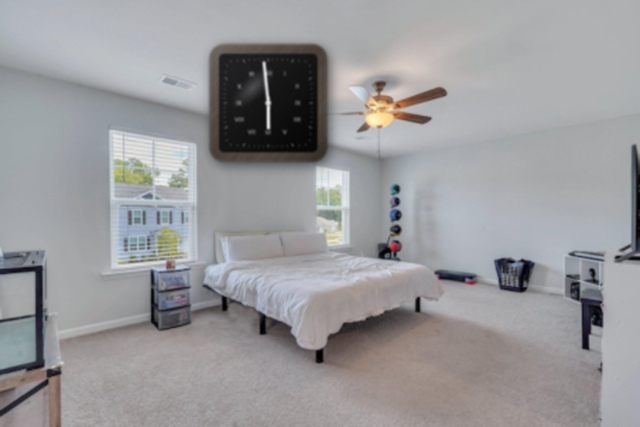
5:59
